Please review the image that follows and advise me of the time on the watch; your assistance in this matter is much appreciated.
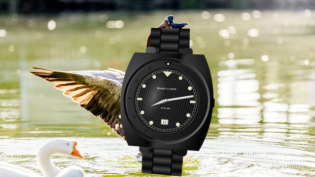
8:13
